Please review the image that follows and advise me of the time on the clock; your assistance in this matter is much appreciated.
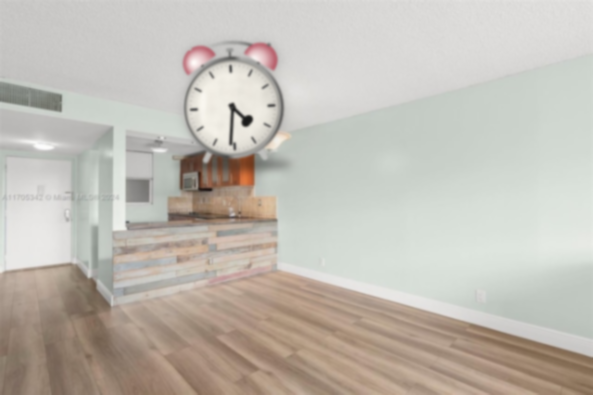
4:31
